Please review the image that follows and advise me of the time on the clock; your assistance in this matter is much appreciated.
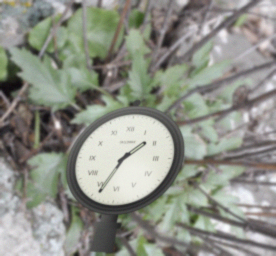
1:34
